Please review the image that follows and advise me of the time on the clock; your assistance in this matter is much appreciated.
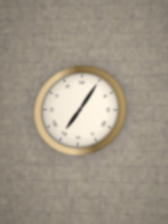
7:05
